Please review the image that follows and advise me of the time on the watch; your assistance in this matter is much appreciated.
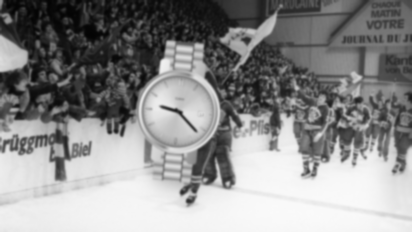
9:22
